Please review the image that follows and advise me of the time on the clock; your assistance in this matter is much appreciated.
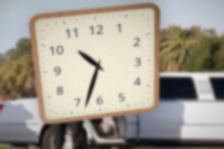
10:33
